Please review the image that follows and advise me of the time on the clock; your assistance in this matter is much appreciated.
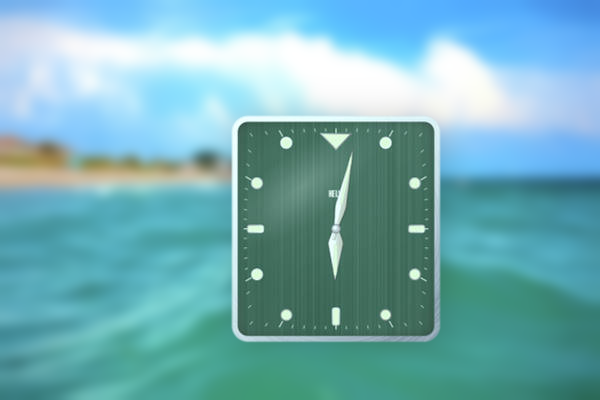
6:02
